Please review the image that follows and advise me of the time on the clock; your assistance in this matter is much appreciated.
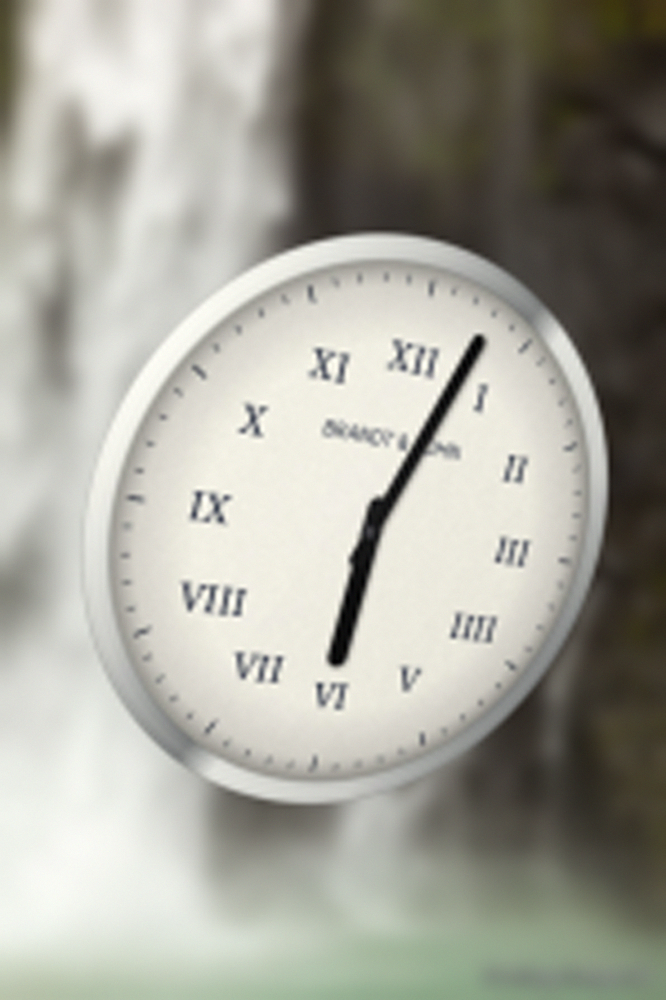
6:03
